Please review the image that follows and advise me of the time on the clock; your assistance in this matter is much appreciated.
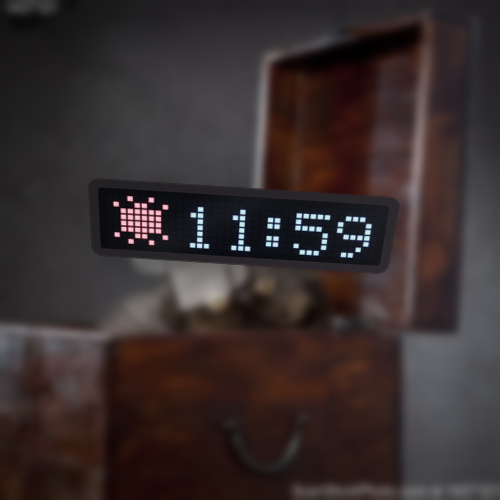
11:59
